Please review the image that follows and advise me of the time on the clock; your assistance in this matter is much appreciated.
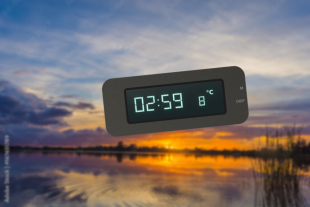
2:59
